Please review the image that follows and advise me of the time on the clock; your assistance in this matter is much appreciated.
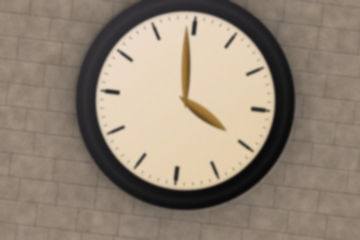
3:59
